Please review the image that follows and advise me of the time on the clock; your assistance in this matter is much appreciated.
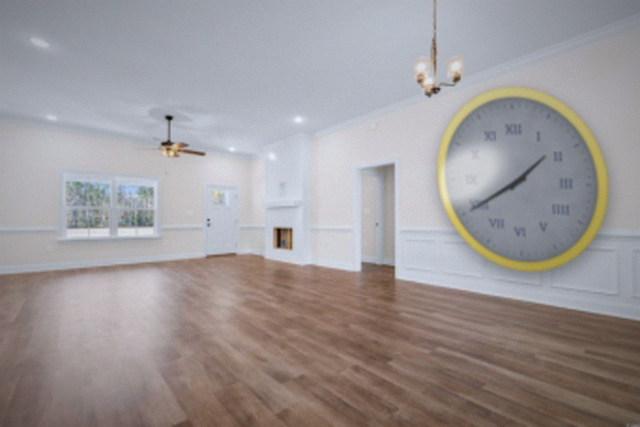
1:40
